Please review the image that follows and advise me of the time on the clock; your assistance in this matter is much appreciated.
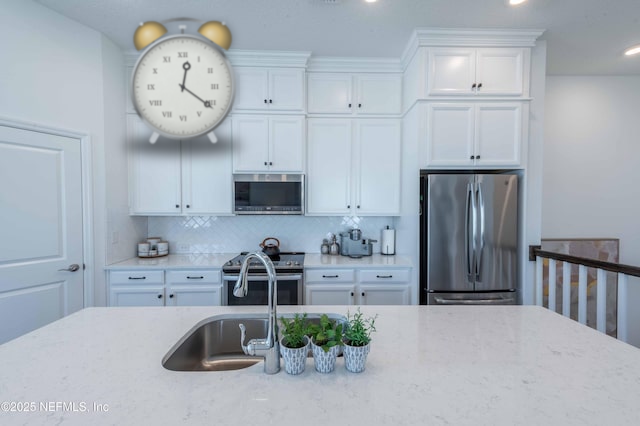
12:21
